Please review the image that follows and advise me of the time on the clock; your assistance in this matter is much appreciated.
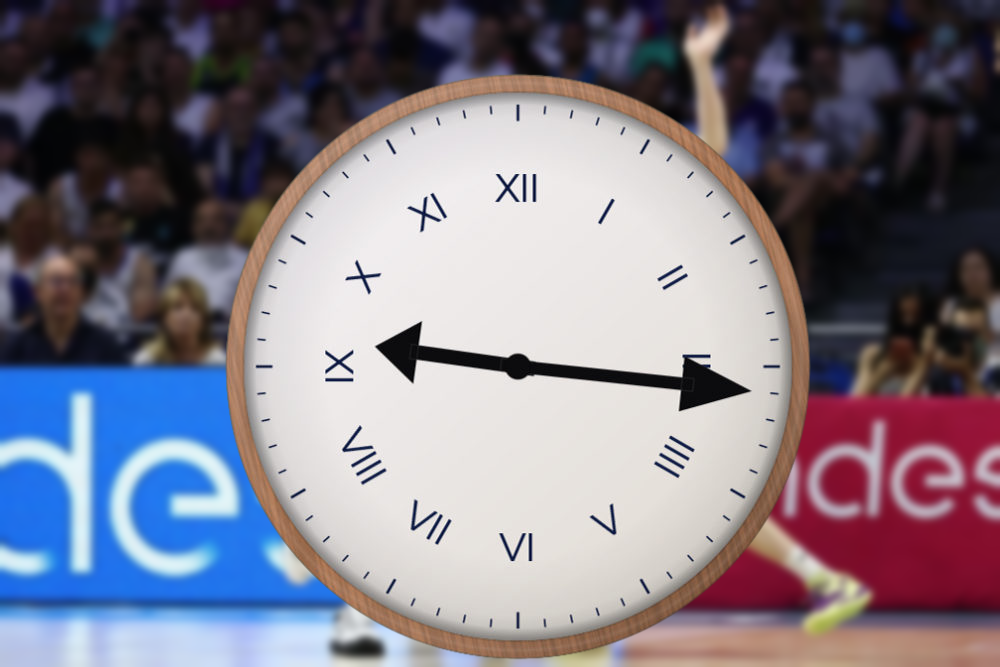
9:16
